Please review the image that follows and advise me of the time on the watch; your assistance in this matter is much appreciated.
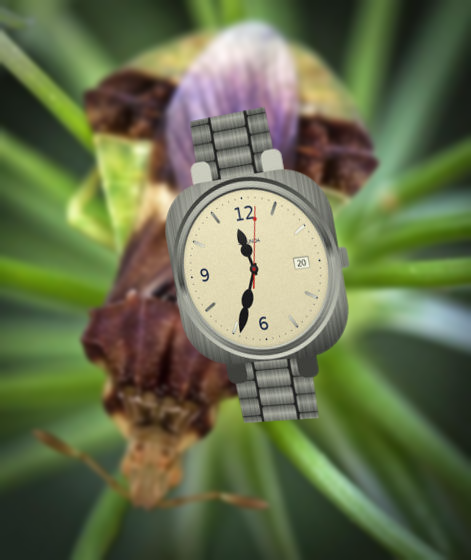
11:34:02
